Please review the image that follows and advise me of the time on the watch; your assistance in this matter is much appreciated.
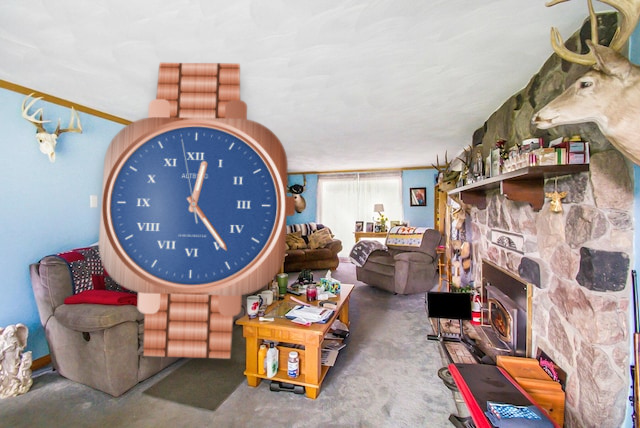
12:23:58
